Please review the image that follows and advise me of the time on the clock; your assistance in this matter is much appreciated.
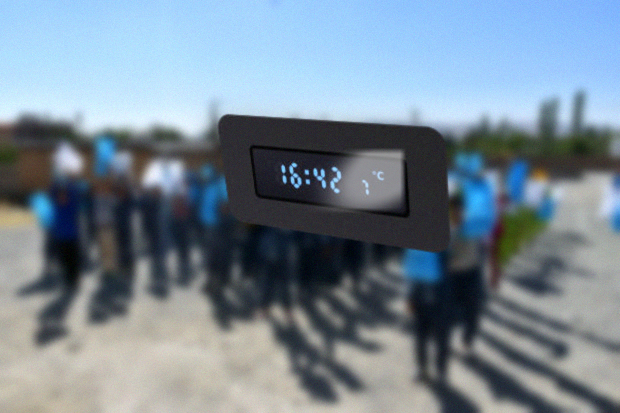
16:42
